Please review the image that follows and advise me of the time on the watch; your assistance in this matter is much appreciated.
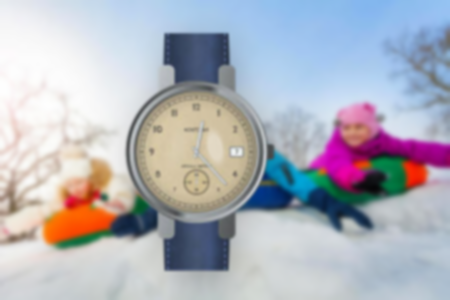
12:23
